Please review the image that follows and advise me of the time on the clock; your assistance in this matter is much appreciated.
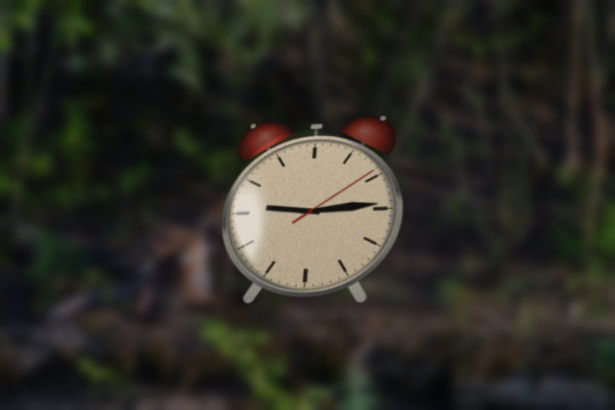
9:14:09
